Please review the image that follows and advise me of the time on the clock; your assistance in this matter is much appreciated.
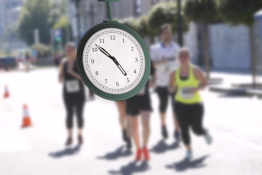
4:52
